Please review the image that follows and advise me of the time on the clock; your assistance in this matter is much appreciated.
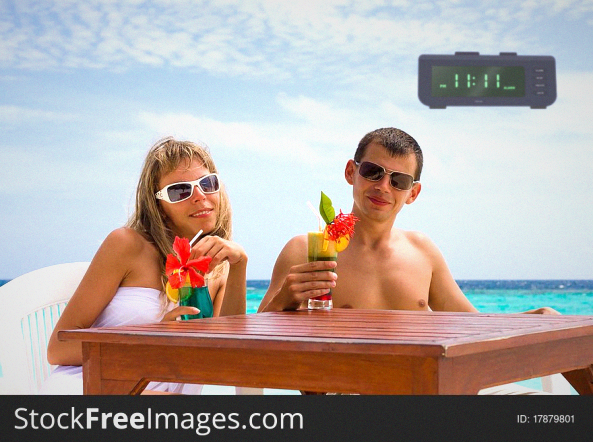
11:11
